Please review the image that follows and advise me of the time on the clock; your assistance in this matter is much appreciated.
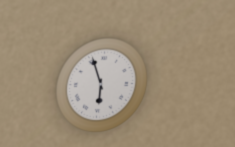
5:56
